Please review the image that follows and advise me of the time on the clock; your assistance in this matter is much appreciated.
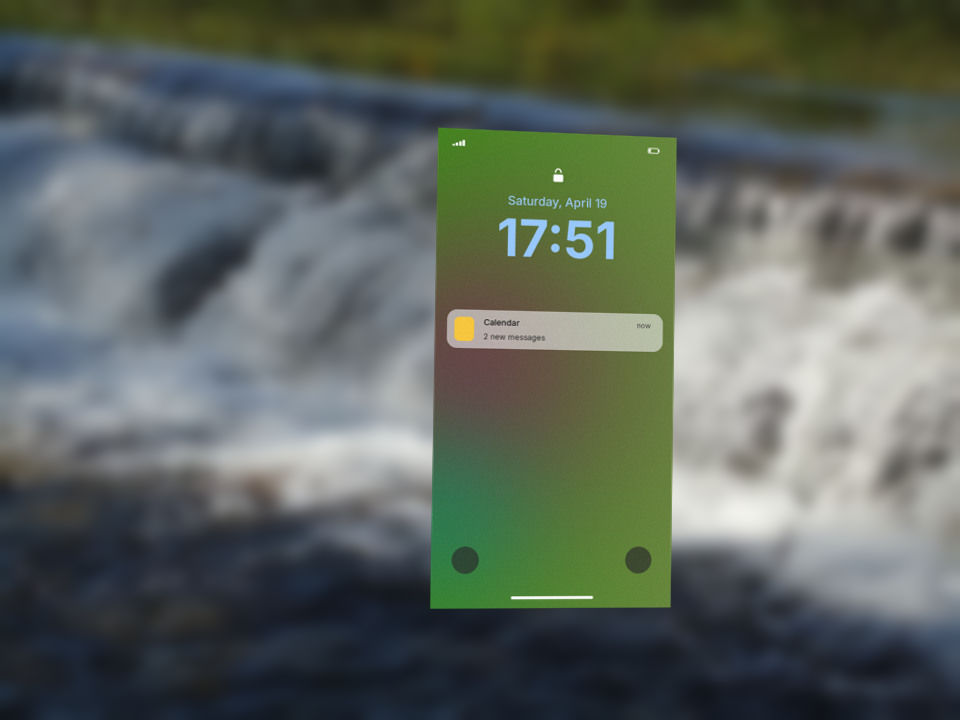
17:51
